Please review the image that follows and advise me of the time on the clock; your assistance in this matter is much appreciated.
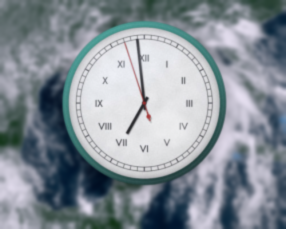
6:58:57
